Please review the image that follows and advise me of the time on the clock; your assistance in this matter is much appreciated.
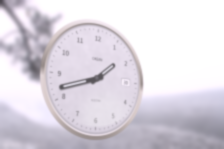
1:42
